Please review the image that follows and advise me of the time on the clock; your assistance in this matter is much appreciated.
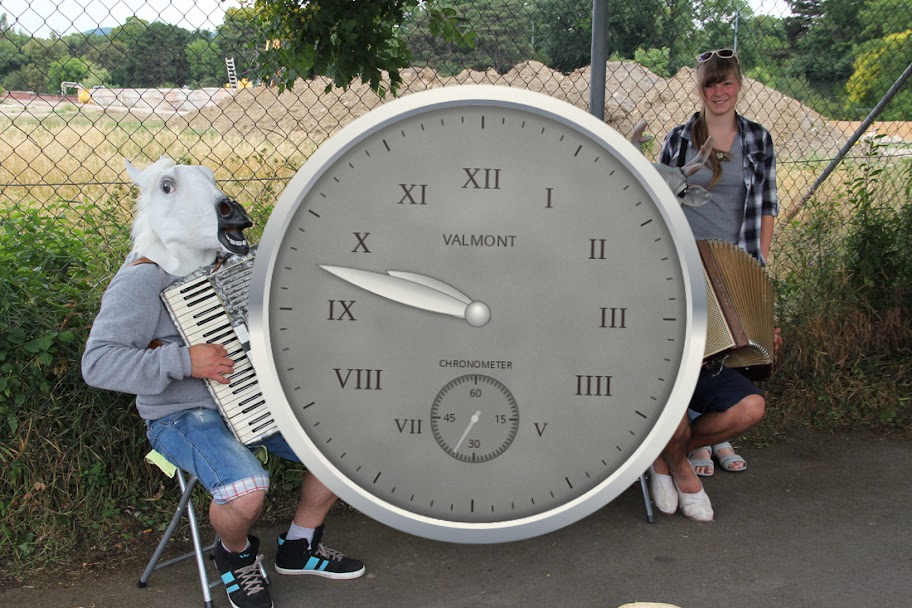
9:47:35
